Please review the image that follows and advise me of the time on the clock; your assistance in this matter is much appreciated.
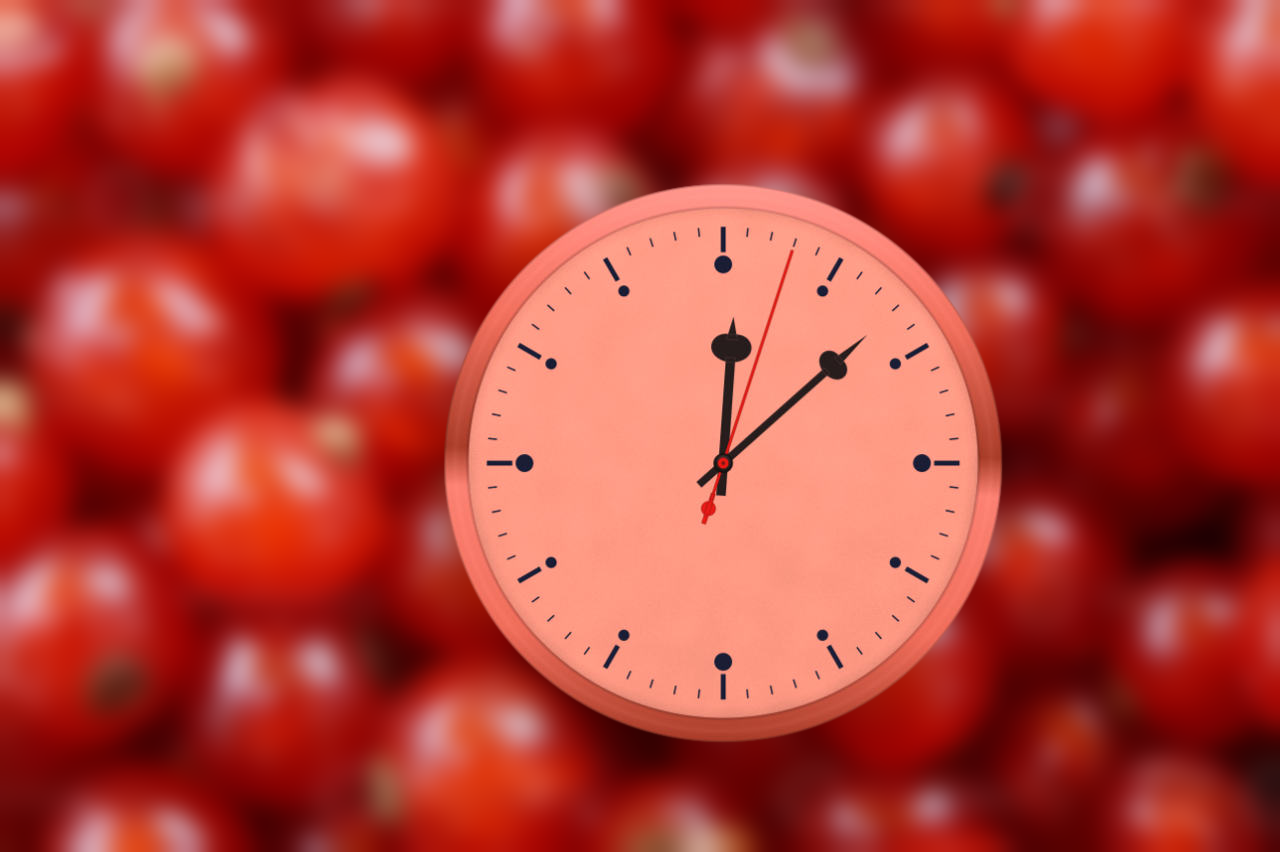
12:08:03
